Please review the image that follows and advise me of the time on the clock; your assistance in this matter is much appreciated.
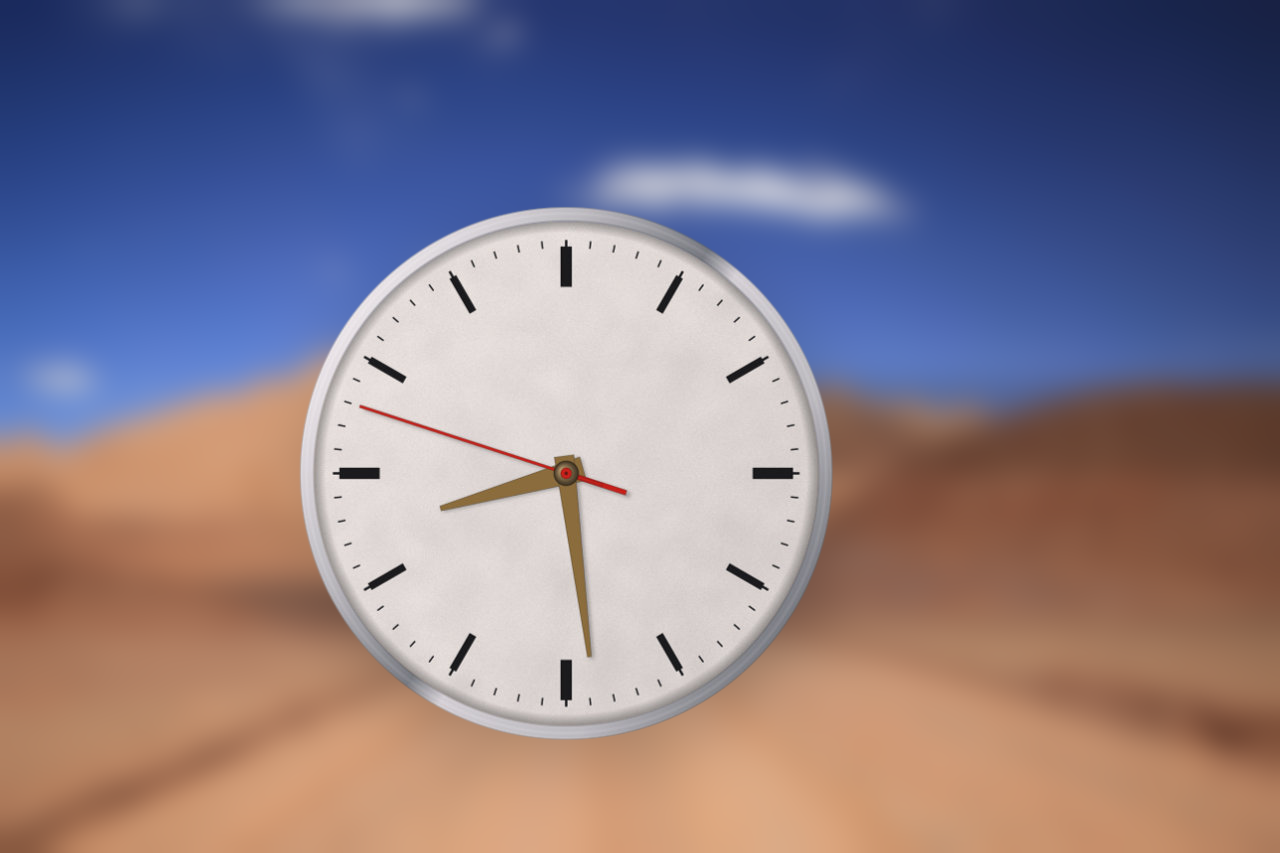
8:28:48
